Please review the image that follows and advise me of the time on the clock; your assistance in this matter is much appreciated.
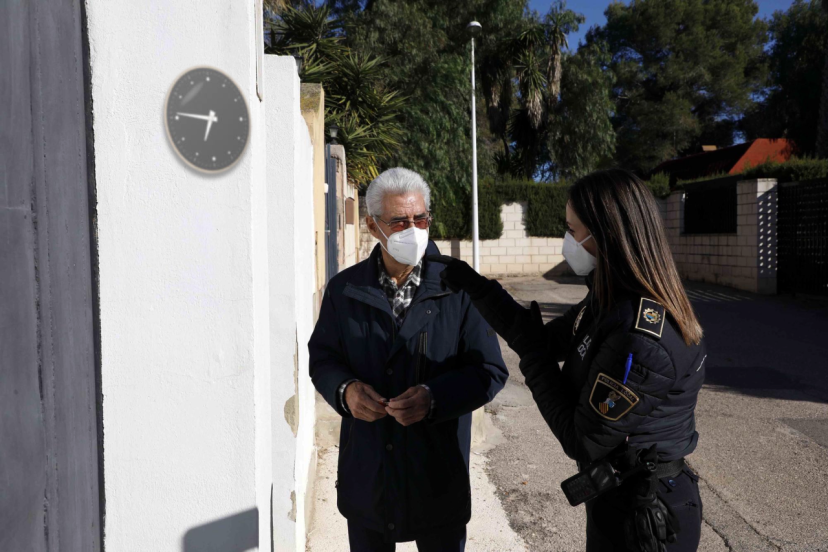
6:46
